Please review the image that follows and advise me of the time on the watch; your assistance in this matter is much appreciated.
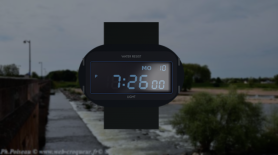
7:26:00
